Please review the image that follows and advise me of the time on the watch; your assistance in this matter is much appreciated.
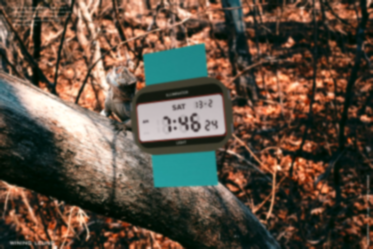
7:46
